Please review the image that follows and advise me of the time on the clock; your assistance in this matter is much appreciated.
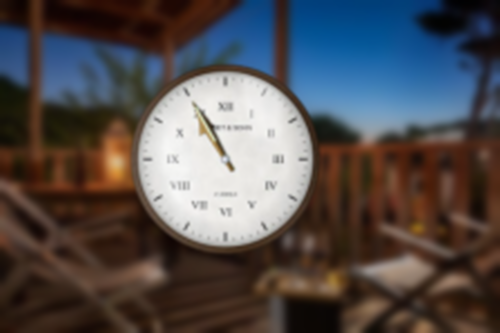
10:55
